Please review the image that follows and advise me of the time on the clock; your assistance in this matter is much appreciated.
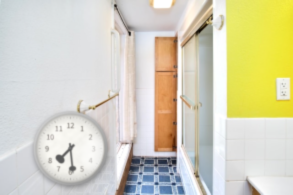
7:29
